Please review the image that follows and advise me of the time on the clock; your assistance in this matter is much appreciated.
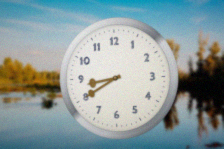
8:40
